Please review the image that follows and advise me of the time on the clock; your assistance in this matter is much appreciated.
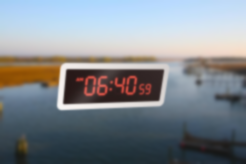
6:40
